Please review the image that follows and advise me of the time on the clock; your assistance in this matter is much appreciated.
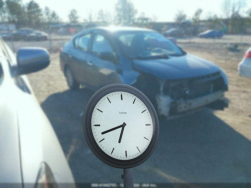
6:42
